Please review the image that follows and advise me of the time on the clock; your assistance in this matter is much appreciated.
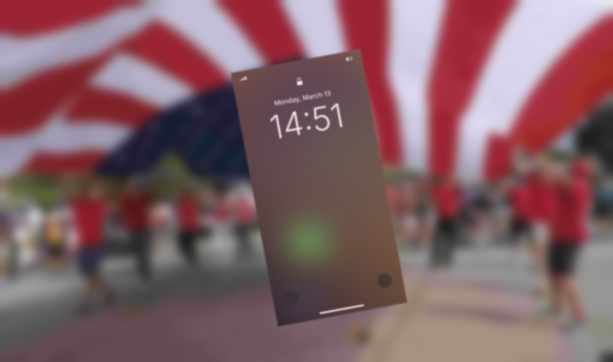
14:51
